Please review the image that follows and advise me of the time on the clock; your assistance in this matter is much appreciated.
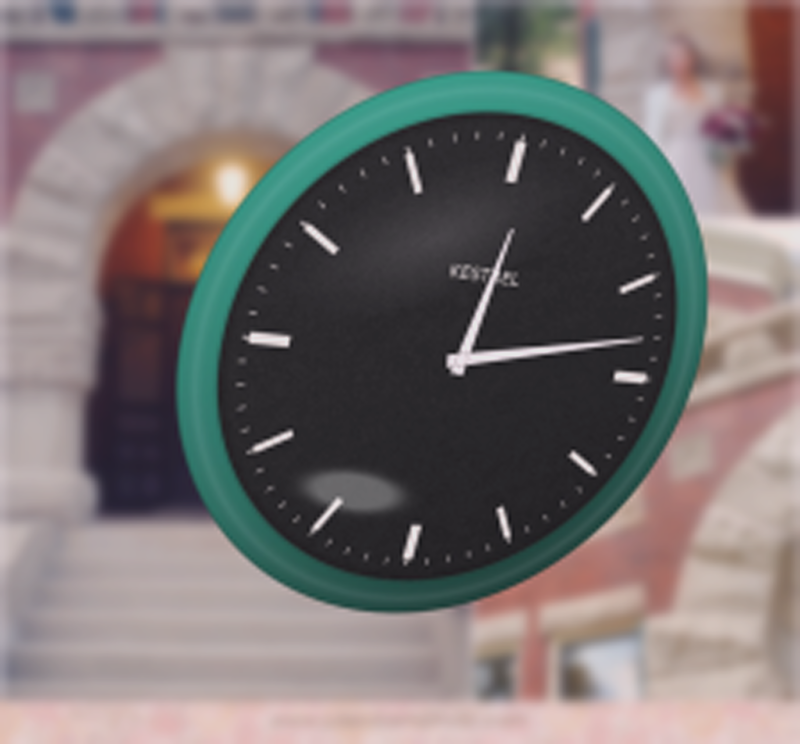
12:13
